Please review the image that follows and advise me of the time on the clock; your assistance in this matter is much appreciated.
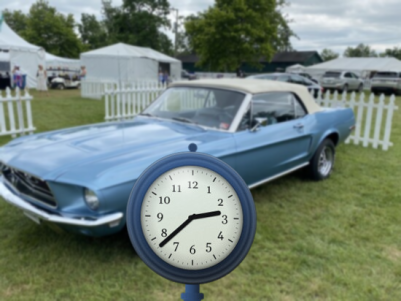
2:38
